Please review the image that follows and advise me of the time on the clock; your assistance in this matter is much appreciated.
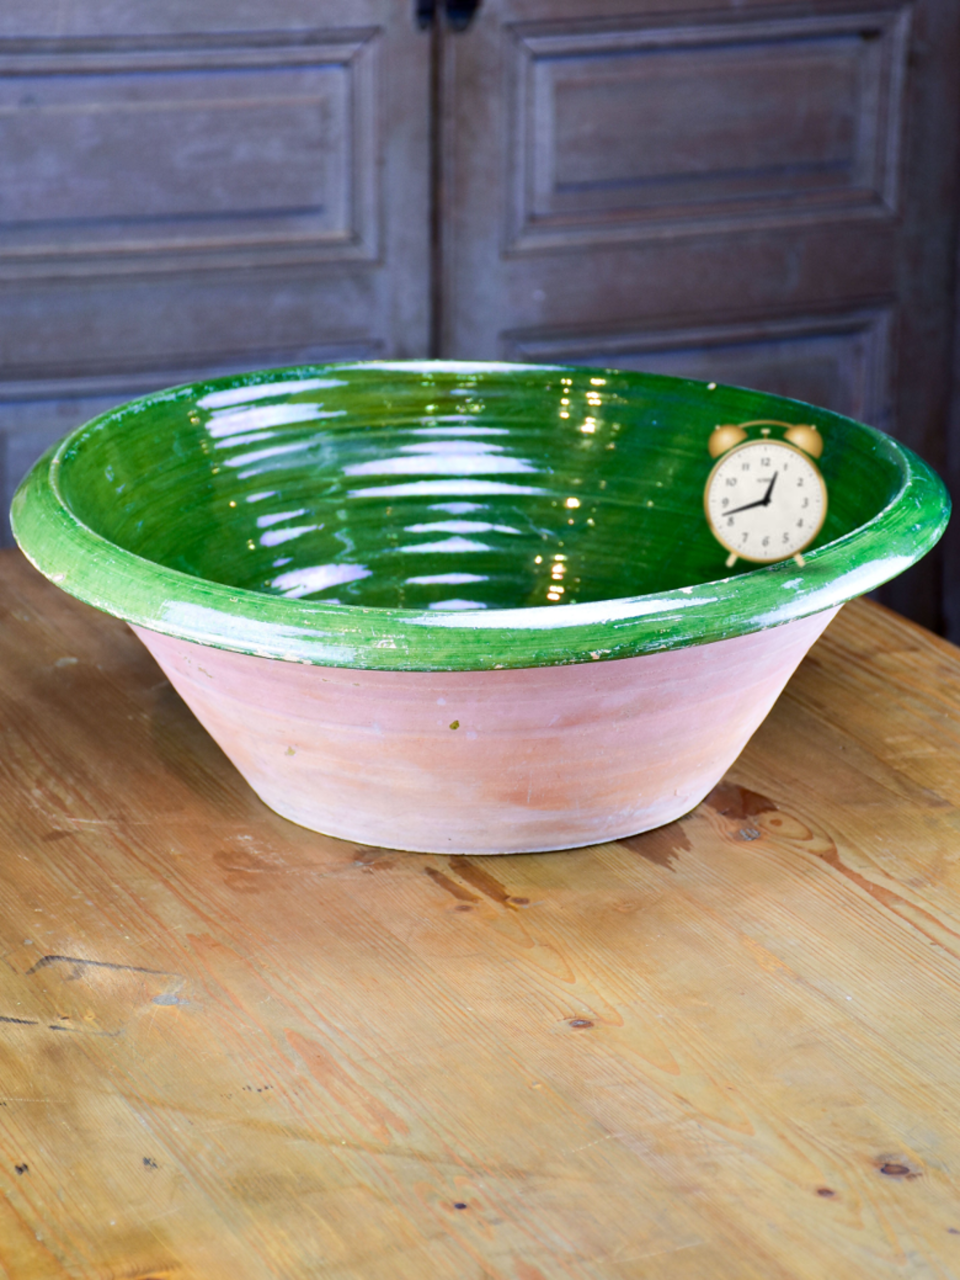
12:42
